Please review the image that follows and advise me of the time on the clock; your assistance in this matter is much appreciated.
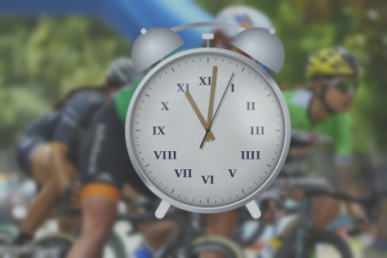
11:01:04
